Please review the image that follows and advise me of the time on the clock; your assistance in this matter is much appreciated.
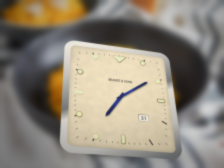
7:09
